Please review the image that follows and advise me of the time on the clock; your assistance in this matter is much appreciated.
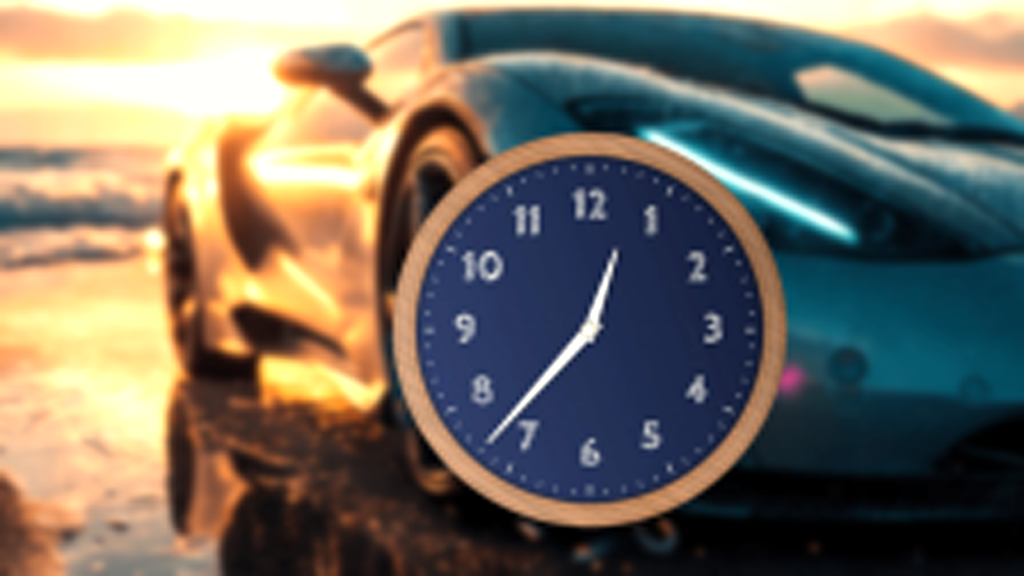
12:37
